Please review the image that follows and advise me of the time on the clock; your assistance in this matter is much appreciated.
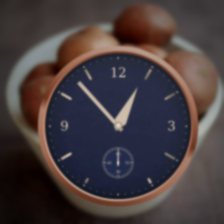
12:53
